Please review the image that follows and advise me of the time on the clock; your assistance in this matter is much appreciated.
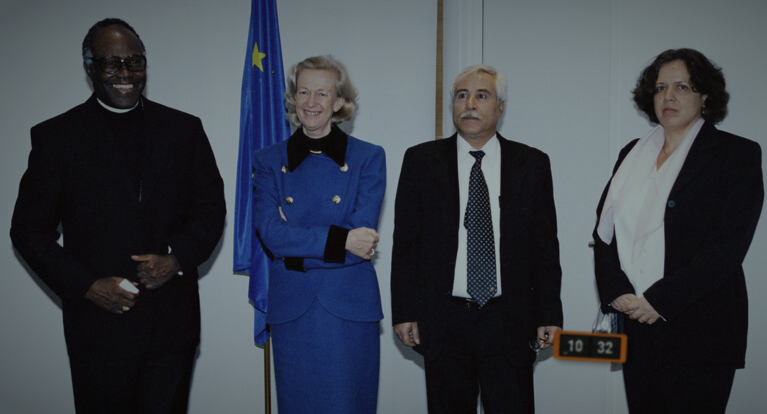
10:32
